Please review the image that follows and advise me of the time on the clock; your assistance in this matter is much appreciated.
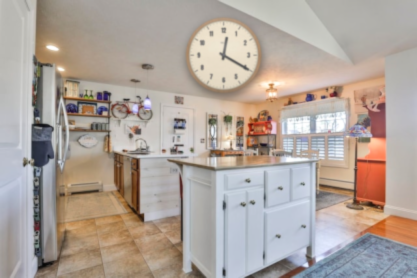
12:20
